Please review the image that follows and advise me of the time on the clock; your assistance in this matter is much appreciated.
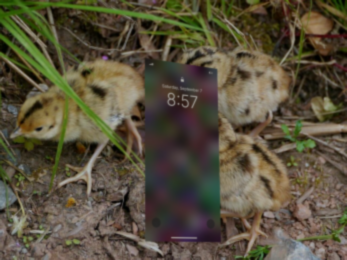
8:57
